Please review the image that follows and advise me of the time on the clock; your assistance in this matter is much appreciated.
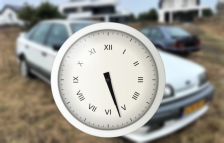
5:27
